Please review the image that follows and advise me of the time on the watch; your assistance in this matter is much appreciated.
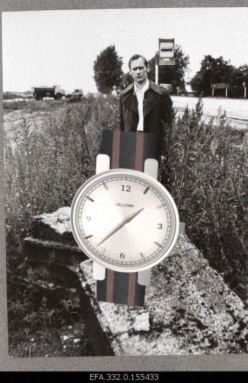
1:37
